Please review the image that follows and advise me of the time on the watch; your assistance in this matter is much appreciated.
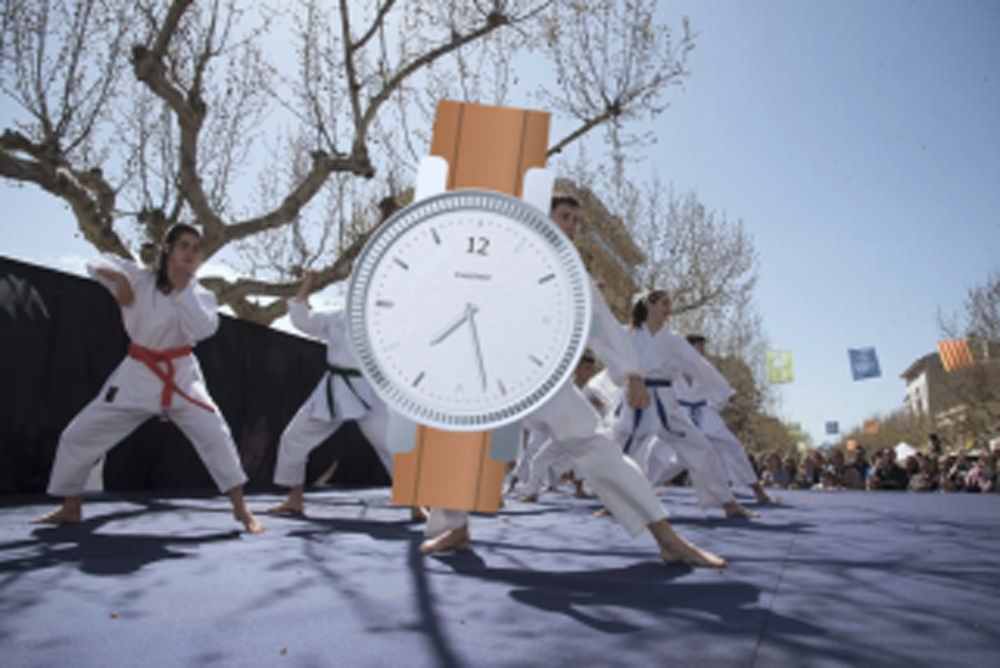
7:27
